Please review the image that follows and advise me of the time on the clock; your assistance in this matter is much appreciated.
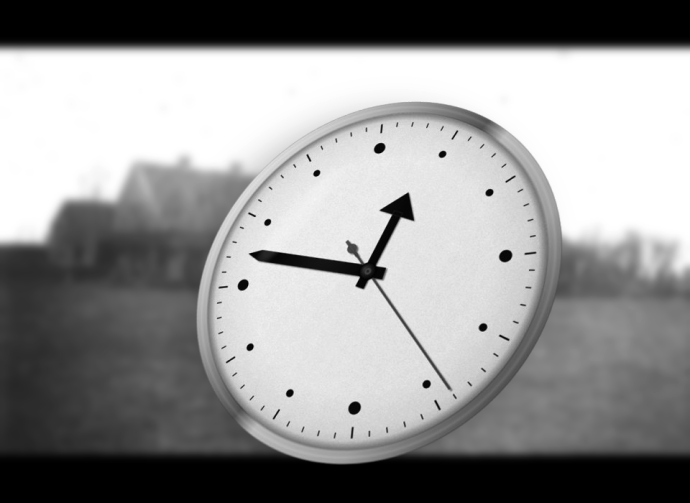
12:47:24
